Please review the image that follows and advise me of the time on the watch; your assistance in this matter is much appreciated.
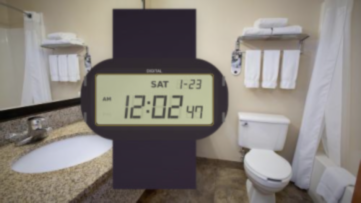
12:02:47
